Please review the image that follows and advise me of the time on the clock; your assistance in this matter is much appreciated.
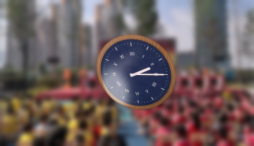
2:15
